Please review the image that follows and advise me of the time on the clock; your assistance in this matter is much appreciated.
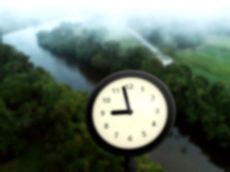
8:58
